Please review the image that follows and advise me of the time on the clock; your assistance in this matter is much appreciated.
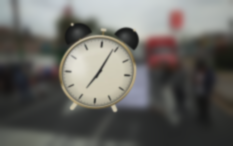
7:04
